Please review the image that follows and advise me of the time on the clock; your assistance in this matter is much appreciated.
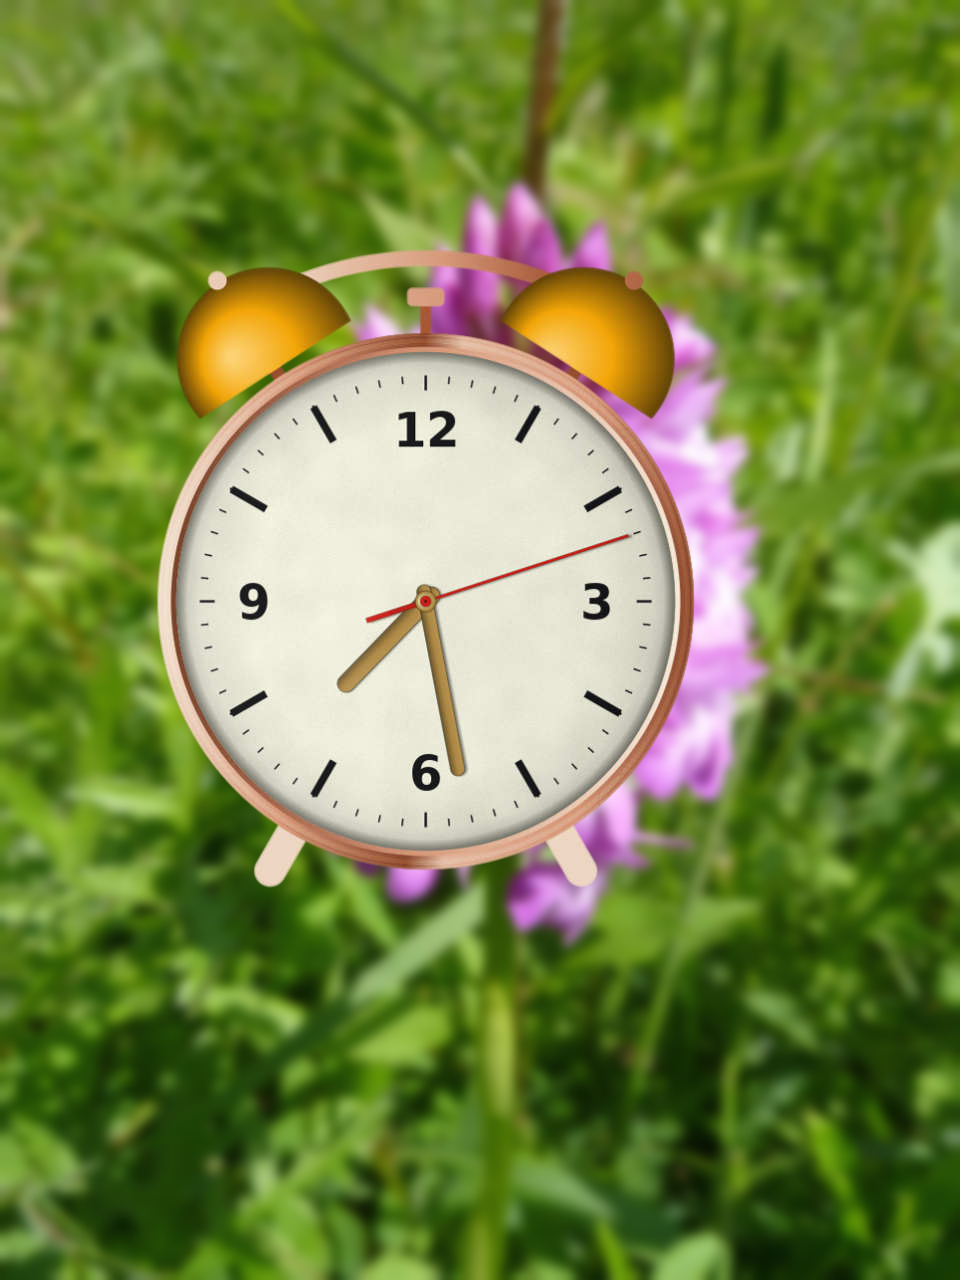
7:28:12
